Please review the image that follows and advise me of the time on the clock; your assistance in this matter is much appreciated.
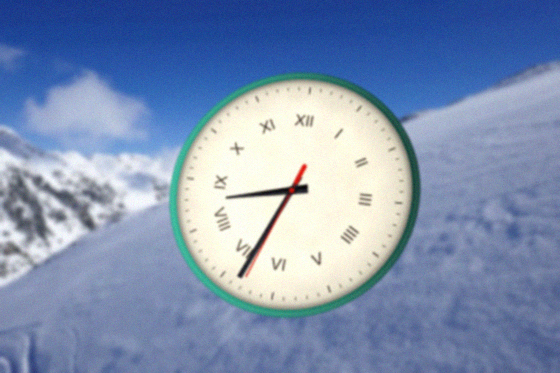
8:33:33
